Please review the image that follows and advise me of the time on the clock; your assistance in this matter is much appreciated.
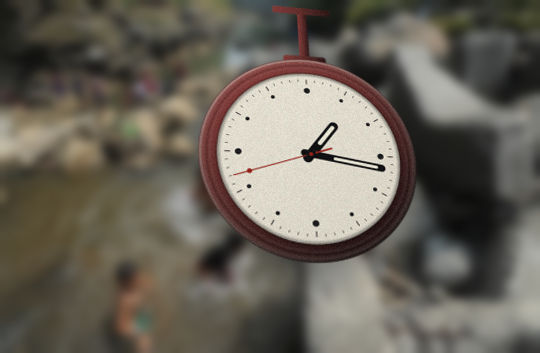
1:16:42
